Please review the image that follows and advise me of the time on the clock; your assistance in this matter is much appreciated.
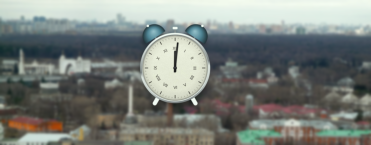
12:01
